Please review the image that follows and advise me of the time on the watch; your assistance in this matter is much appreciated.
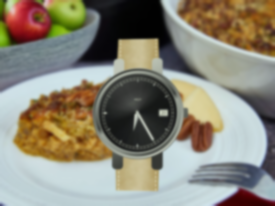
6:25
